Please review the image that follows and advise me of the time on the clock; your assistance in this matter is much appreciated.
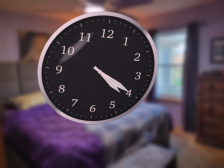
4:20
